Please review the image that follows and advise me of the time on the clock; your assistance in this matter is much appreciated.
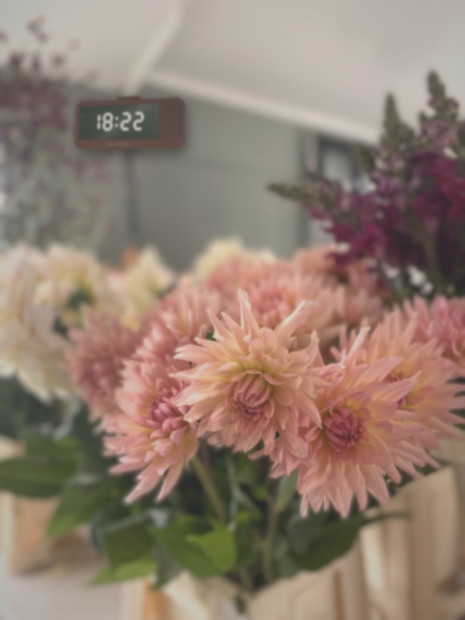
18:22
